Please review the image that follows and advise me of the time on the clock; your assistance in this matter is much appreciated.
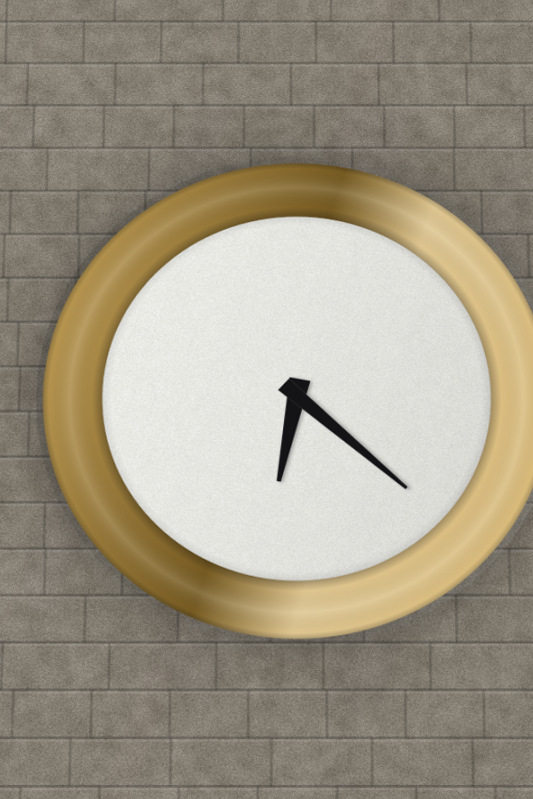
6:22
